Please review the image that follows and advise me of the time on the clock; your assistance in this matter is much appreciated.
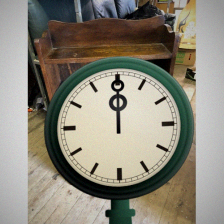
12:00
